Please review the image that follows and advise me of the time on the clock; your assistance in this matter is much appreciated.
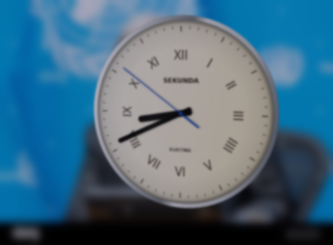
8:40:51
